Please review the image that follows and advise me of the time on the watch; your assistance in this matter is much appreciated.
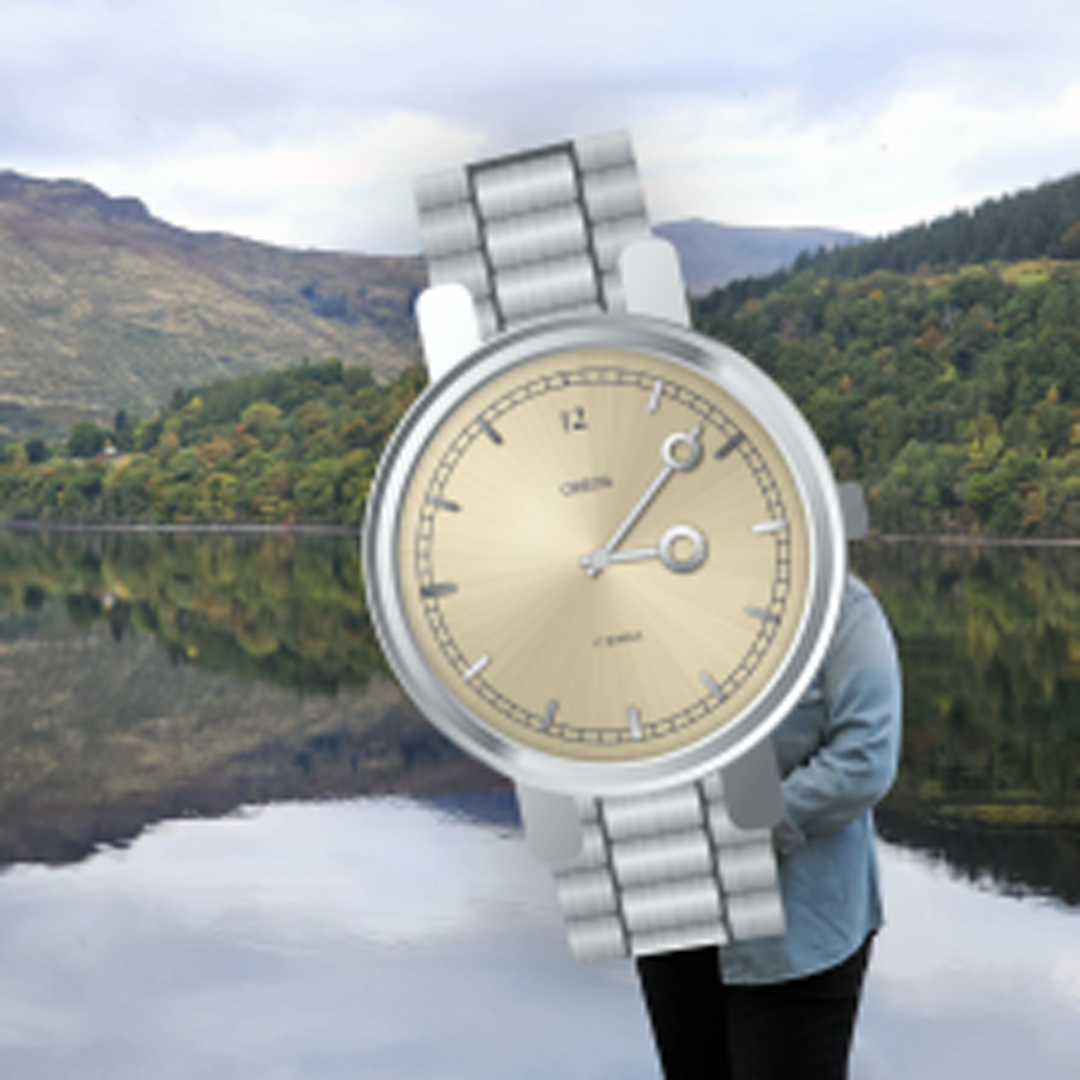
3:08
